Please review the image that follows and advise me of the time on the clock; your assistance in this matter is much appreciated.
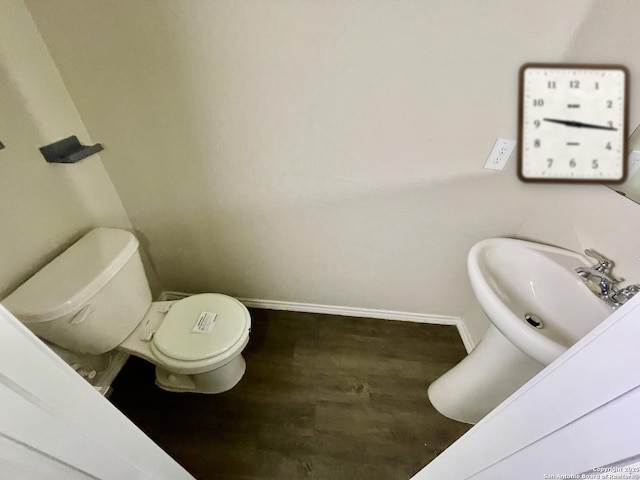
9:16
